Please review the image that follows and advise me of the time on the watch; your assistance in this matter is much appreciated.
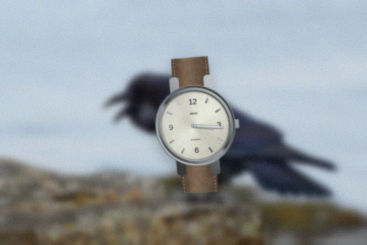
3:16
